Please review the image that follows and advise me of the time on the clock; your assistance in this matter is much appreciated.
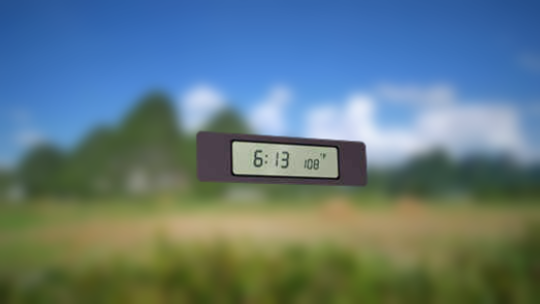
6:13
